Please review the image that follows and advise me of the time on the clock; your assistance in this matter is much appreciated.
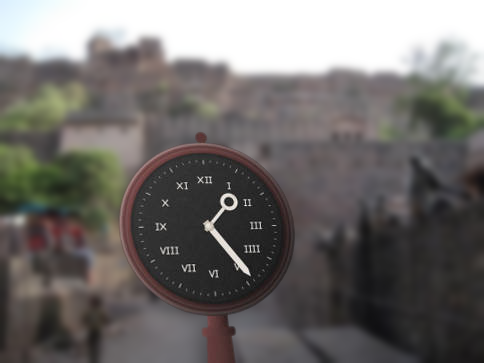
1:24
